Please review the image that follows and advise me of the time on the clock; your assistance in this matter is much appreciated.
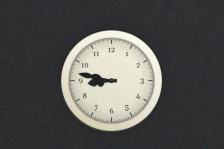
8:47
